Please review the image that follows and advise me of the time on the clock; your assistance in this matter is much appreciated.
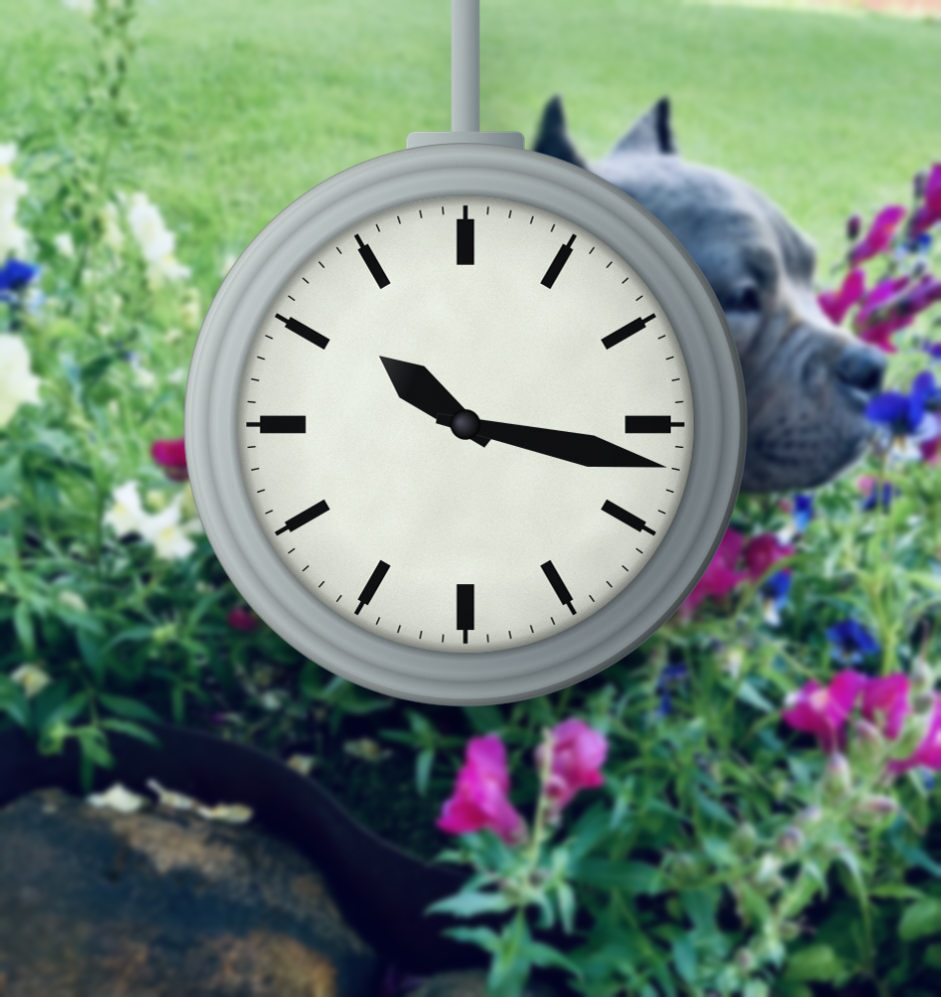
10:17
